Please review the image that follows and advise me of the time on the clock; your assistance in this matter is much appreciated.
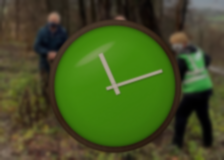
11:12
